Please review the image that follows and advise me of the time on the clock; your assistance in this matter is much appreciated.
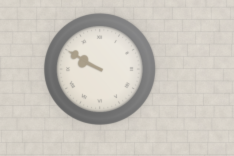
9:50
